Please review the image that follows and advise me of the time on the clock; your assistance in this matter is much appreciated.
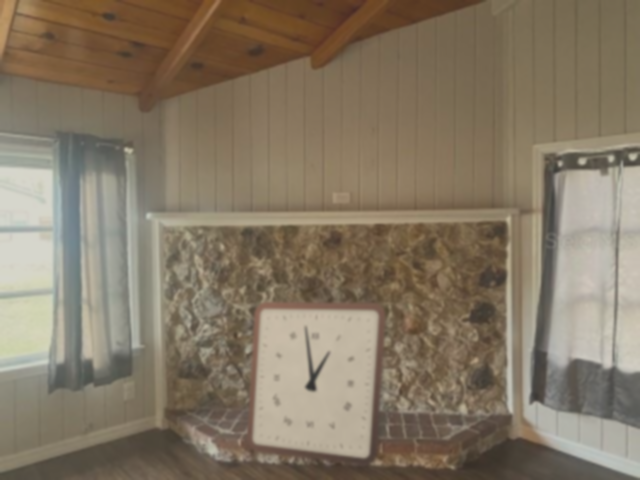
12:58
